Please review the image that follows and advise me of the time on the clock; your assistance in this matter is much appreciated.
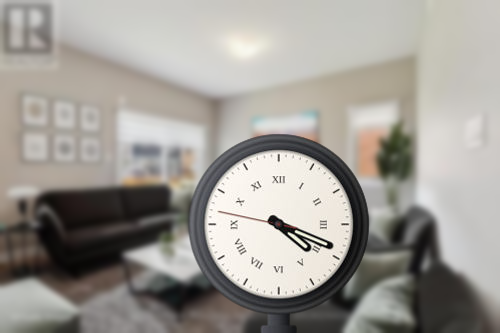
4:18:47
